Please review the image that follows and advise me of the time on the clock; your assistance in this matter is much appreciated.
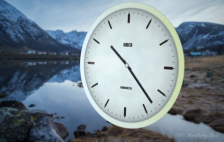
10:23
